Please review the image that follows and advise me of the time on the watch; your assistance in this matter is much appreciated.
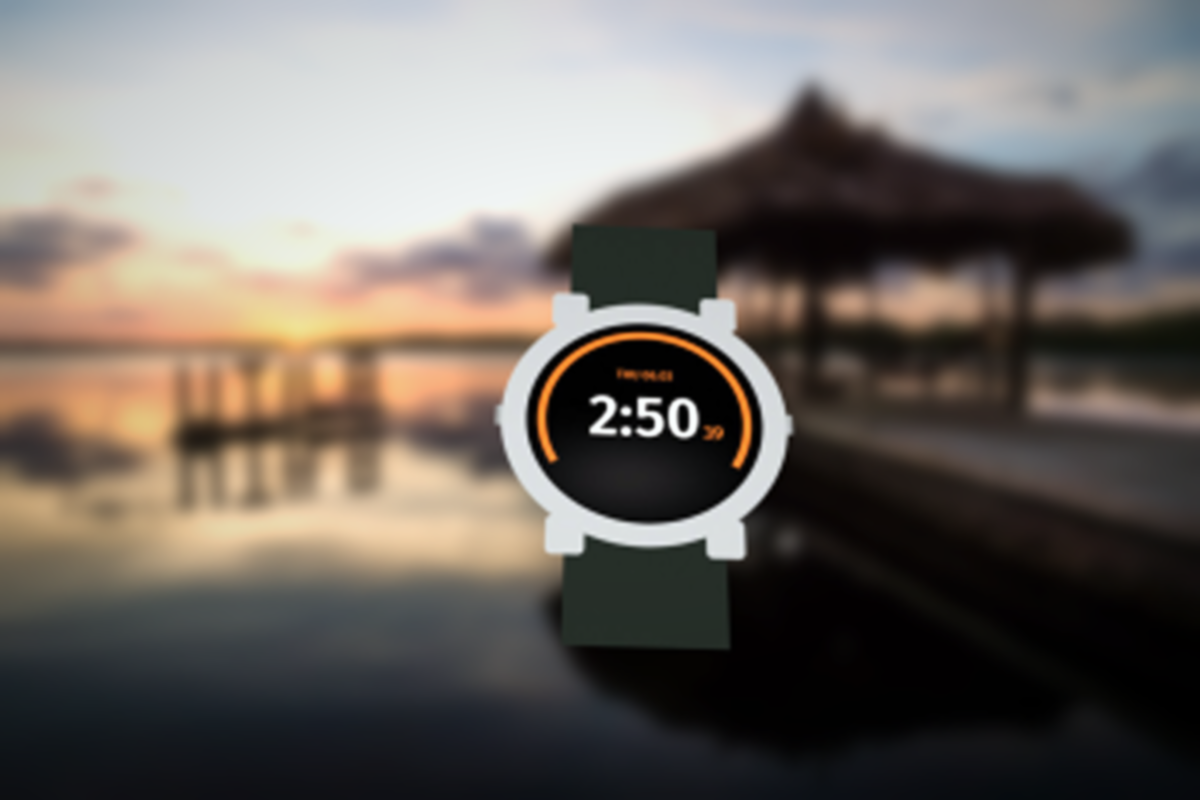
2:50
